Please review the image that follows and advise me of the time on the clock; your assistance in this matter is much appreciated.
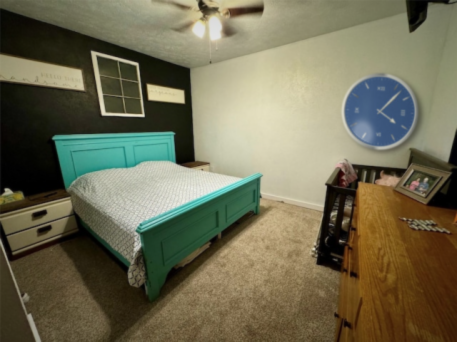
4:07
